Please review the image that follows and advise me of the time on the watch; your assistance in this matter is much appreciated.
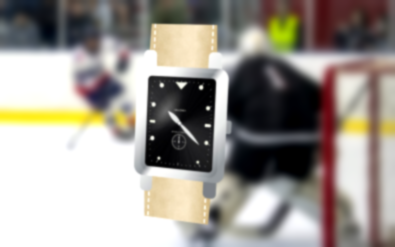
10:22
